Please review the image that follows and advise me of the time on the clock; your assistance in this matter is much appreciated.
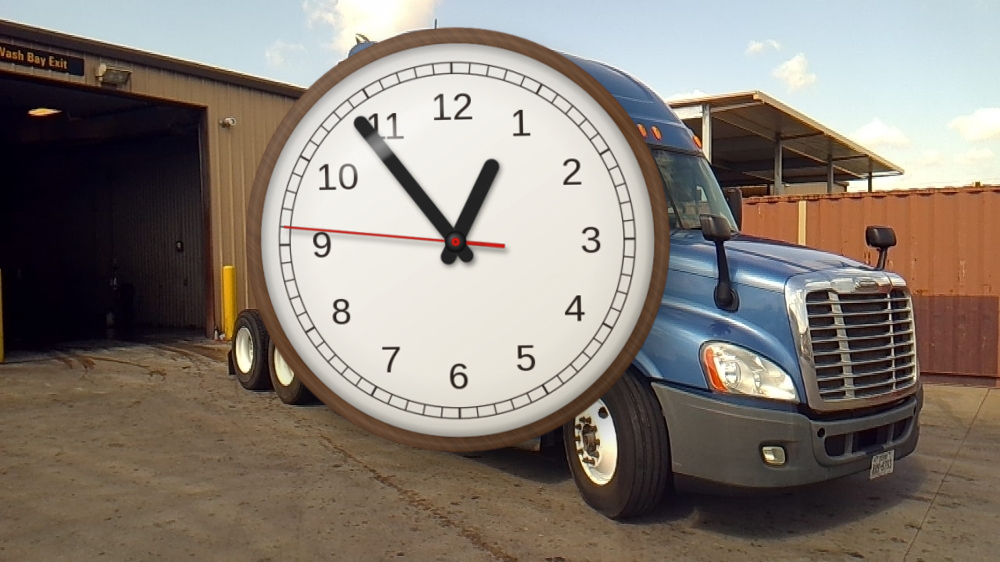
12:53:46
